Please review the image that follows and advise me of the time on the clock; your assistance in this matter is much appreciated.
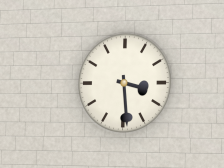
3:29
